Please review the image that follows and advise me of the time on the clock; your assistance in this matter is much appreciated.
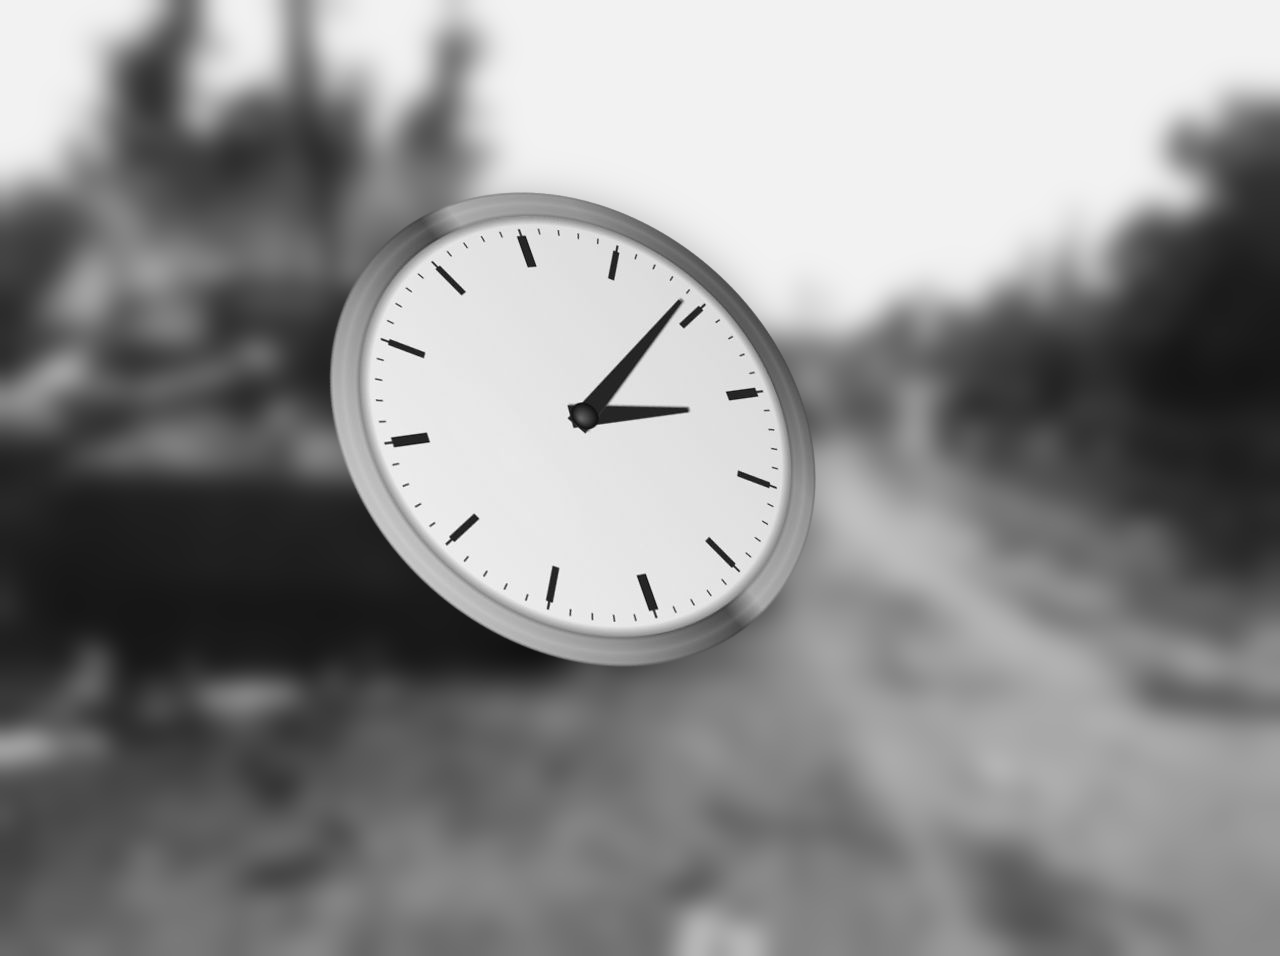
3:09
